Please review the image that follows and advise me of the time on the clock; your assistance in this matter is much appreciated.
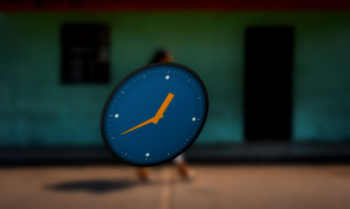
12:40
